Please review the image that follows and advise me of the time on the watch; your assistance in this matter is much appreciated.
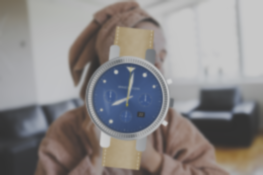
8:01
